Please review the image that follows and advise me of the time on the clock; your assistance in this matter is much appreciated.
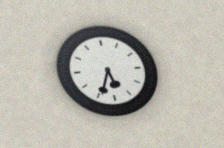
5:34
